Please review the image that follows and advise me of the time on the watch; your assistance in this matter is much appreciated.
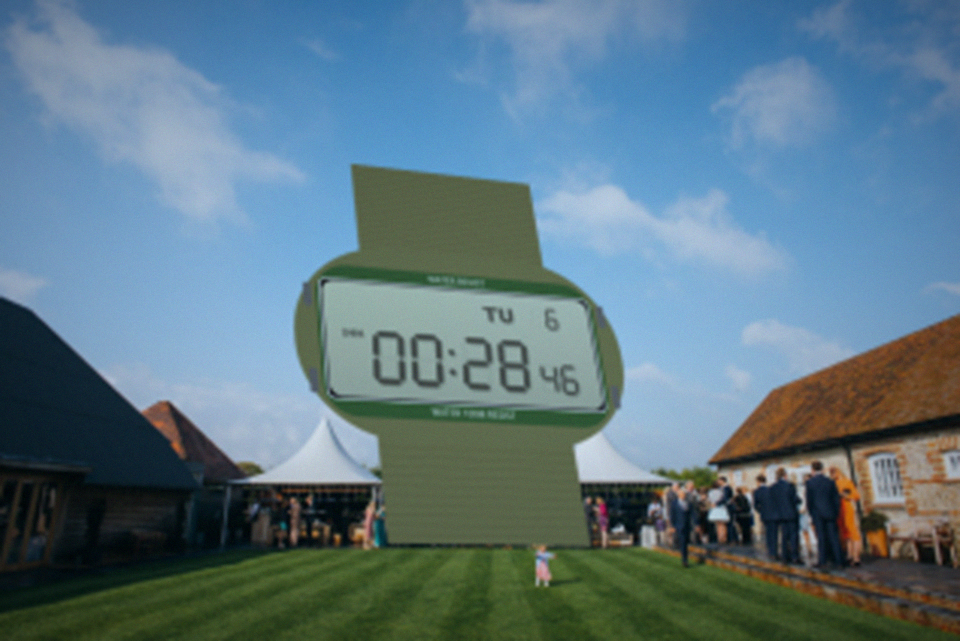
0:28:46
